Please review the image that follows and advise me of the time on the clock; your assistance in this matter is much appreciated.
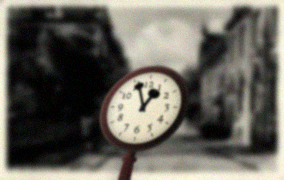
12:56
